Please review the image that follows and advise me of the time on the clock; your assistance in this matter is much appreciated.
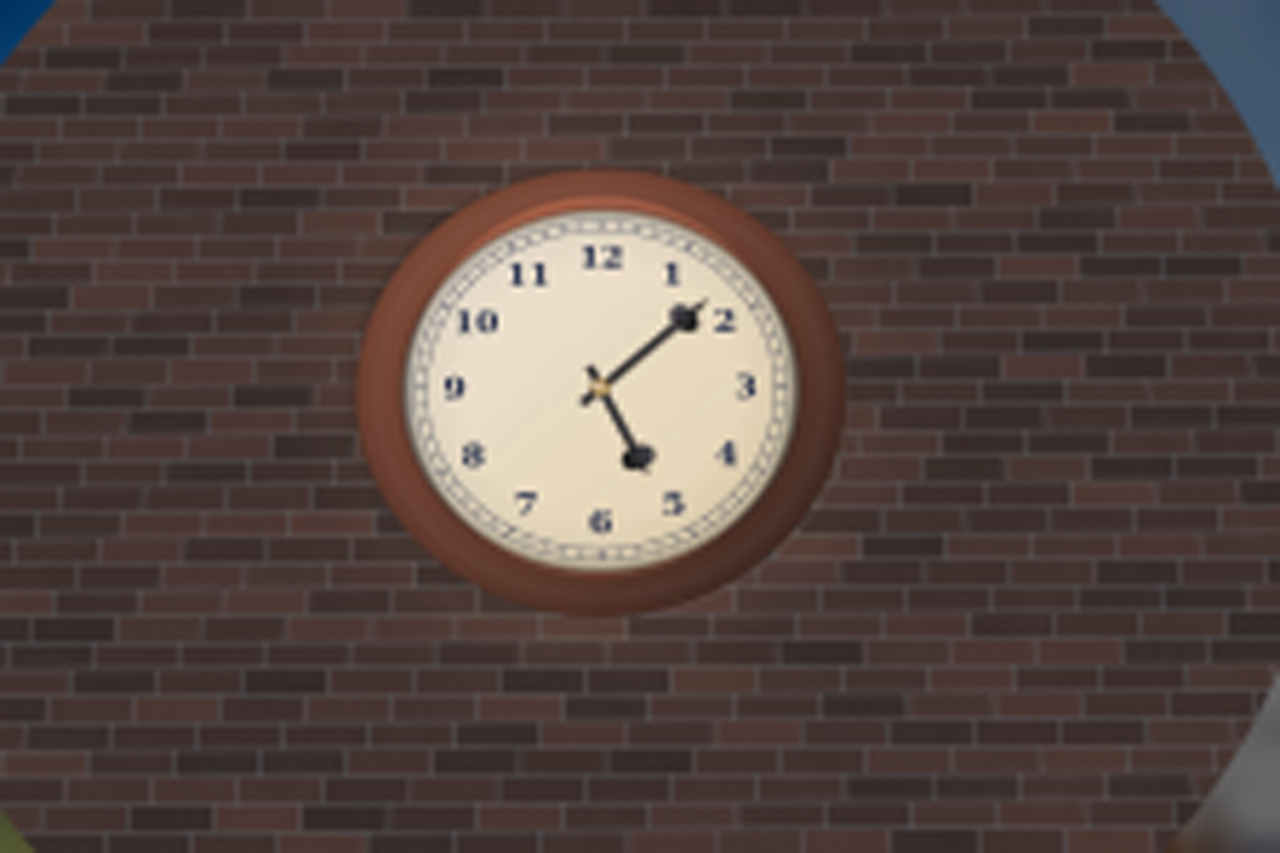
5:08
